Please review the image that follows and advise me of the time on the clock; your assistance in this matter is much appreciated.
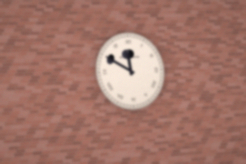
11:50
